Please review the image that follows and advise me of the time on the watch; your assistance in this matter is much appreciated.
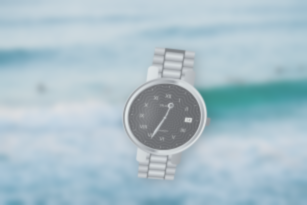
12:34
